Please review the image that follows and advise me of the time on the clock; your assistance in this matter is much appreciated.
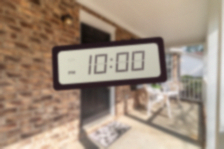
10:00
